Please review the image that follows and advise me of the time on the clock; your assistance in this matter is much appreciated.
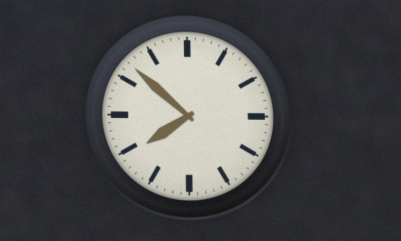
7:52
